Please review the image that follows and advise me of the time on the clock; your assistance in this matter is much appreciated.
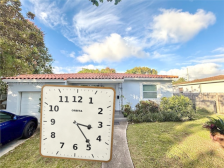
3:24
